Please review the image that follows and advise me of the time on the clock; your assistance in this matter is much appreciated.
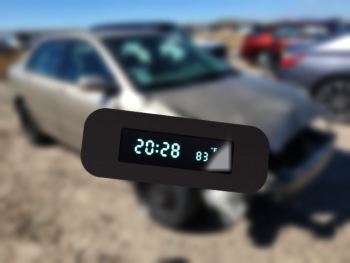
20:28
